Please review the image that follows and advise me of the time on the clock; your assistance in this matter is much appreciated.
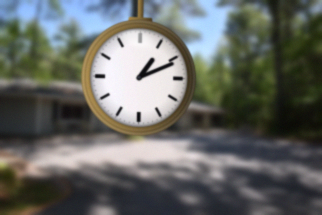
1:11
